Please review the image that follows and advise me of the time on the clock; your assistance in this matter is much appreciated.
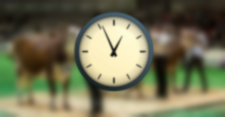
12:56
